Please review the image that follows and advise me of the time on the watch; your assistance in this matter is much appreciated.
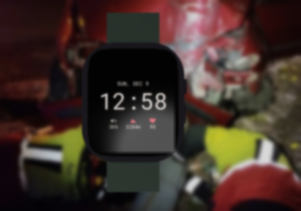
12:58
